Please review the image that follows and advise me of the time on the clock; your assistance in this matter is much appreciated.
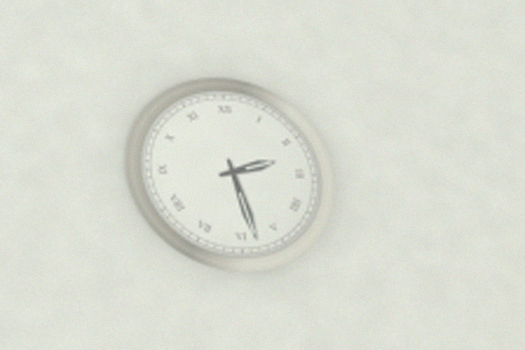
2:28
